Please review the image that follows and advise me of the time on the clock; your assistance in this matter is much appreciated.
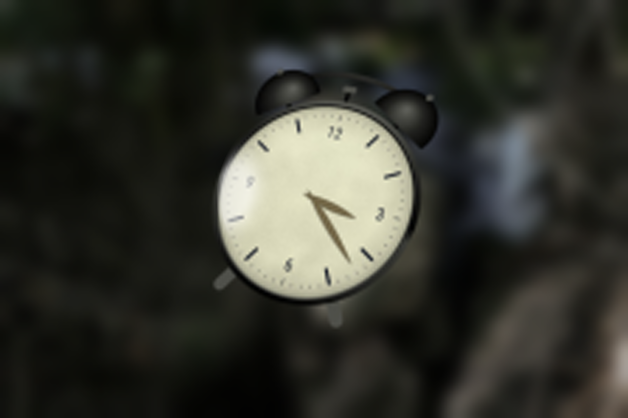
3:22
